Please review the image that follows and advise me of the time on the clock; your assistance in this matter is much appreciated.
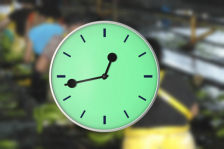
12:43
